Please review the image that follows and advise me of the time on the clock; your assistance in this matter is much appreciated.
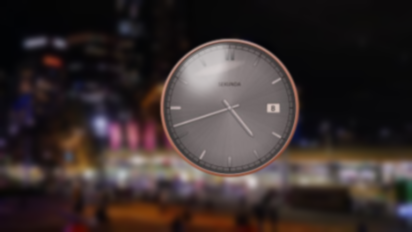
4:42
